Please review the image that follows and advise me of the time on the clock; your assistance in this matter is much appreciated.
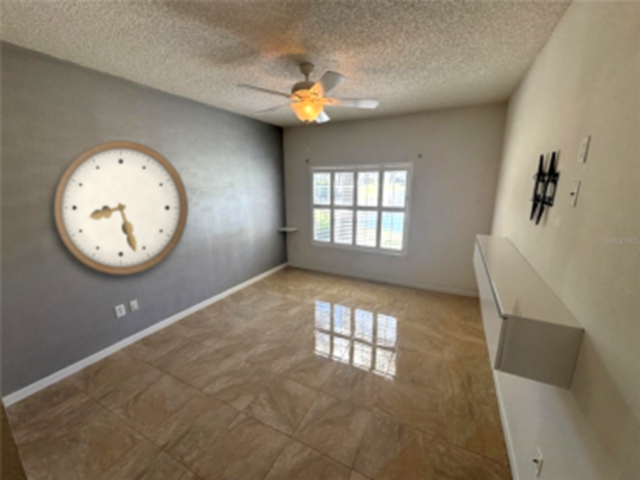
8:27
